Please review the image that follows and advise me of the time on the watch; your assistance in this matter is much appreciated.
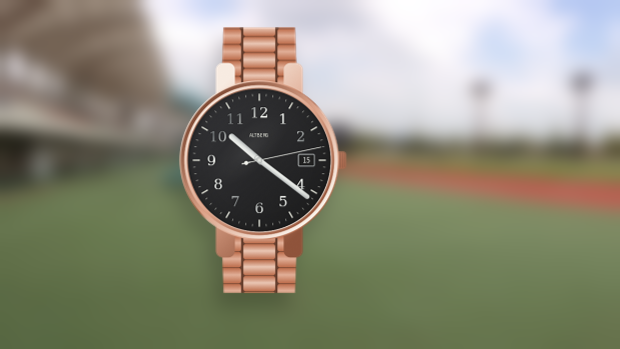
10:21:13
